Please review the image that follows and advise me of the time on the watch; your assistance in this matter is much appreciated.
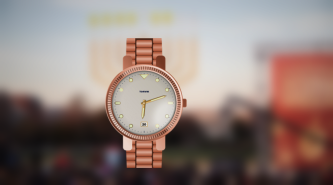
6:12
